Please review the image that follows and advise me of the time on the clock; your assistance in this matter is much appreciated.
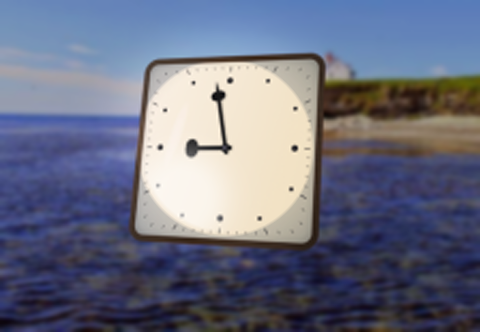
8:58
